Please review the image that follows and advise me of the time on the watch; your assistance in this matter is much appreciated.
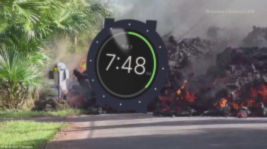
7:48
